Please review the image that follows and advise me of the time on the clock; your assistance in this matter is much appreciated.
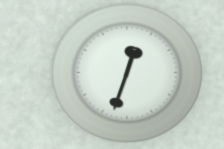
12:33
